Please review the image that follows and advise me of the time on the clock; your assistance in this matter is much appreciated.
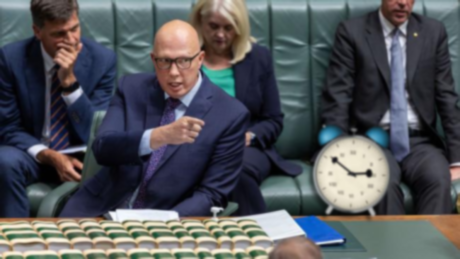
2:51
